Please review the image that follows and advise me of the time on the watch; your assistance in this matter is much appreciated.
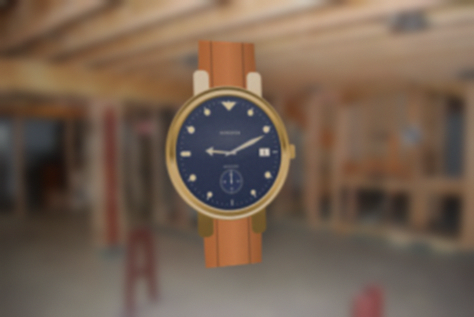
9:11
